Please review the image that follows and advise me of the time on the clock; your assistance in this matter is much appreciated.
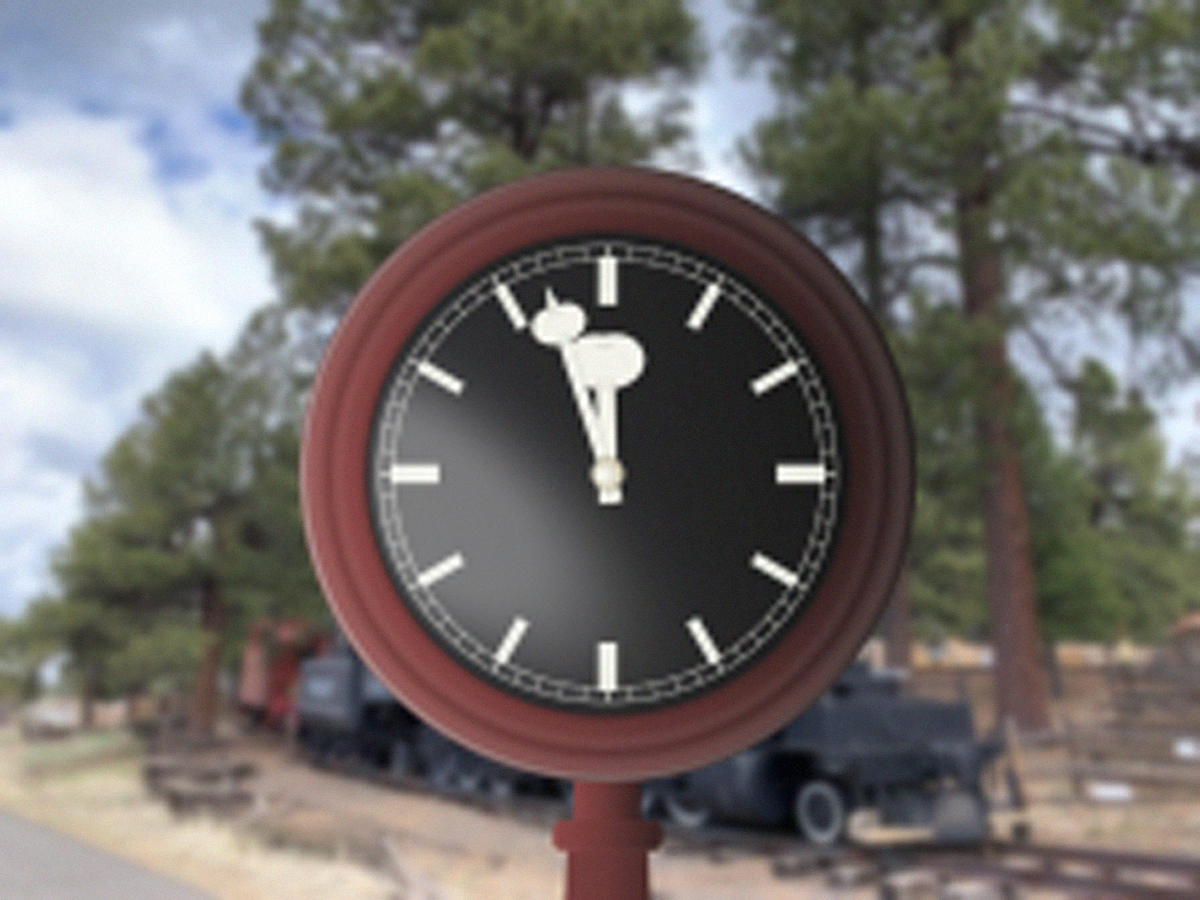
11:57
